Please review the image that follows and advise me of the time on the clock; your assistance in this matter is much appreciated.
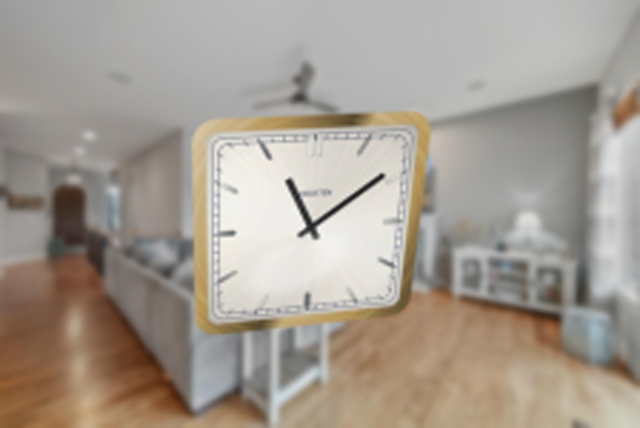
11:09
